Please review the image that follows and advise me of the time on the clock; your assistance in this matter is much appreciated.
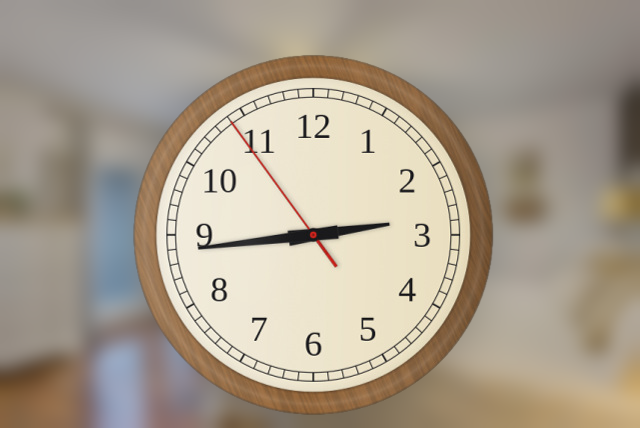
2:43:54
